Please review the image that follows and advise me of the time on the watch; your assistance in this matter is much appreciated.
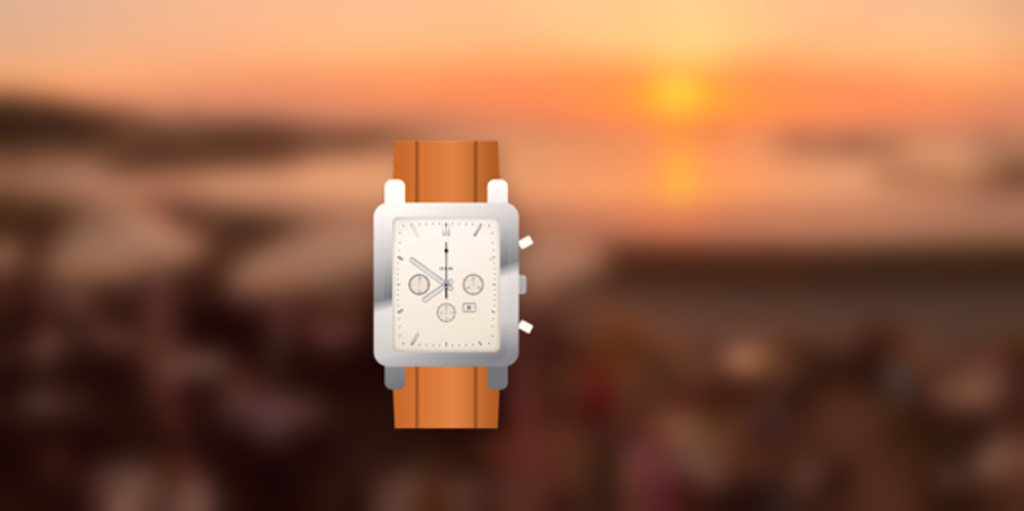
7:51
